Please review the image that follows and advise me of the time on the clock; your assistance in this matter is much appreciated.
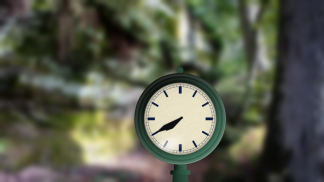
7:40
